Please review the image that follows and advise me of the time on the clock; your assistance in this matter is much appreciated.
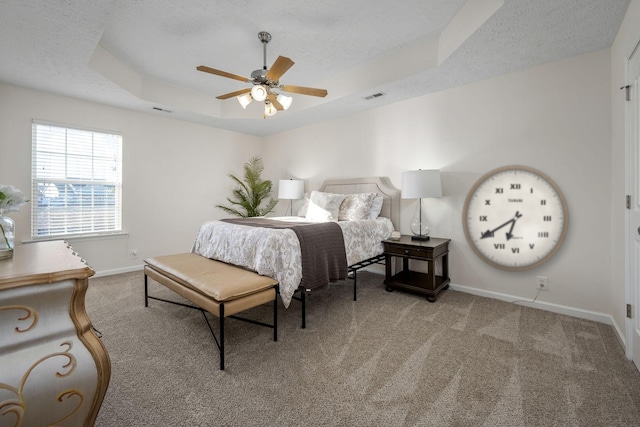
6:40
